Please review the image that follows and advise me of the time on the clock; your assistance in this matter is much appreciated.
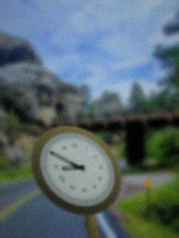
8:50
